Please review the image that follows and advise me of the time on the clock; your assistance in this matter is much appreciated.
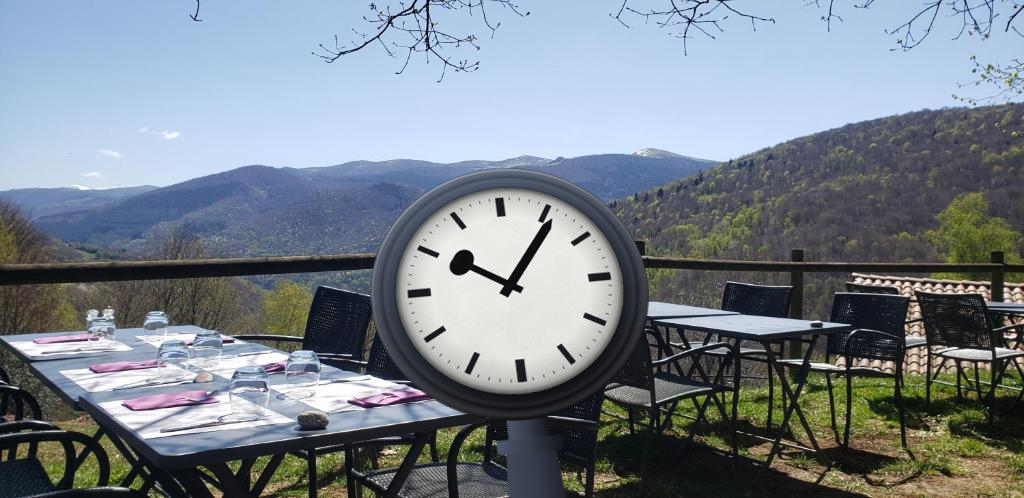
10:06
